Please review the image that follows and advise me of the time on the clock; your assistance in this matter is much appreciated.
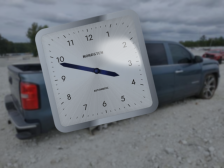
3:49
